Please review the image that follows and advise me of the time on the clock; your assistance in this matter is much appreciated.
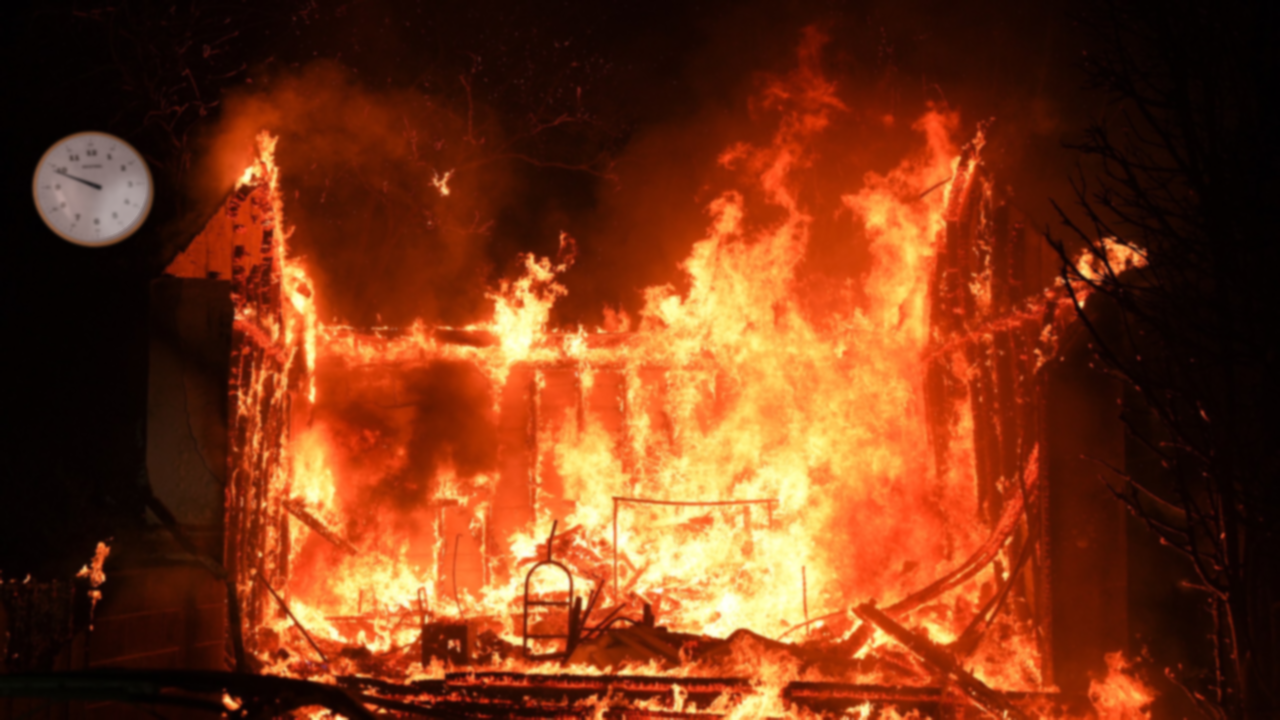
9:49
